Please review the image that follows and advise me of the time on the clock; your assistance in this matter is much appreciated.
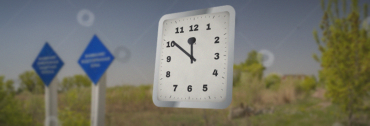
11:51
